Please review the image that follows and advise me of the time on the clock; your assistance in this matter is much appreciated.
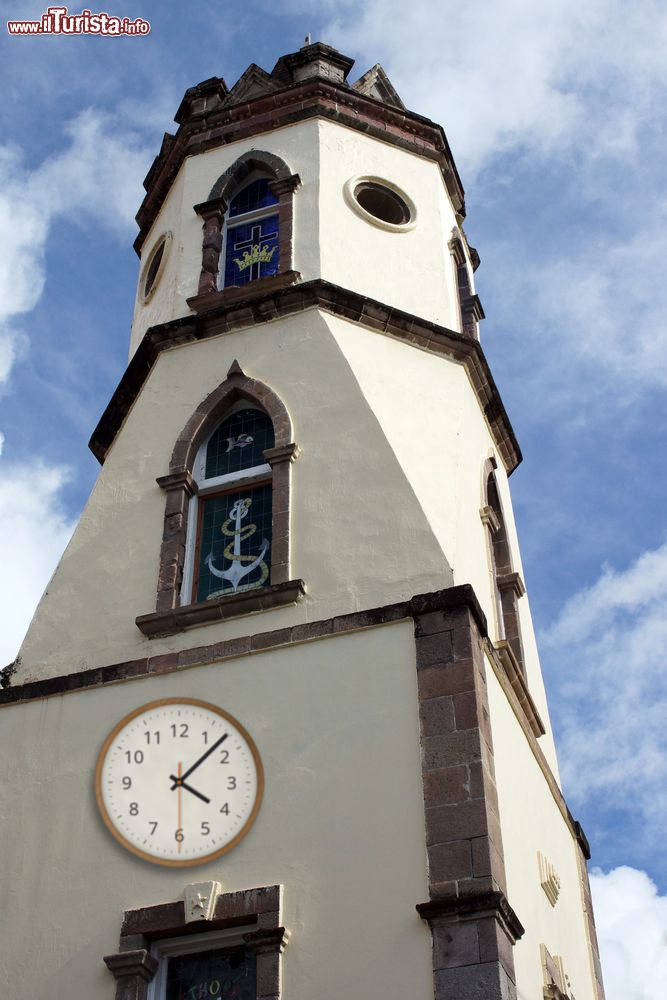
4:07:30
